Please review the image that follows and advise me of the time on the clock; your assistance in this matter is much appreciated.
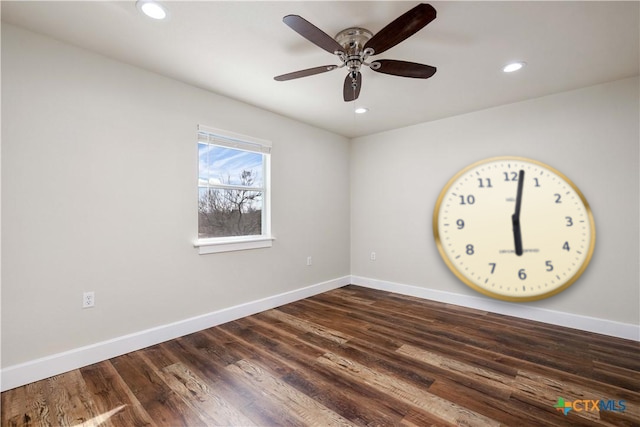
6:02
